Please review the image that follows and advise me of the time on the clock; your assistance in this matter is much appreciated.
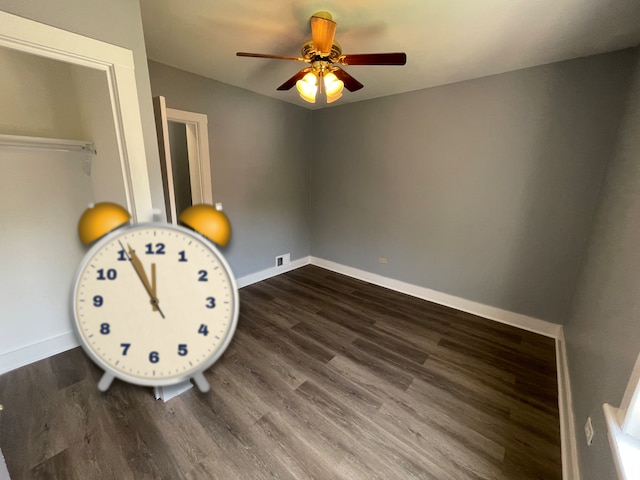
11:55:55
